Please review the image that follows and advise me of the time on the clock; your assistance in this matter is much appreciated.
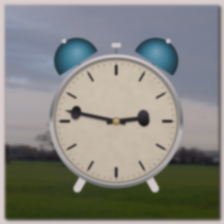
2:47
